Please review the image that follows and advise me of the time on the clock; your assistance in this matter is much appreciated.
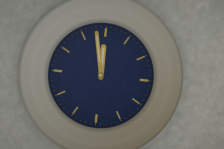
11:58
